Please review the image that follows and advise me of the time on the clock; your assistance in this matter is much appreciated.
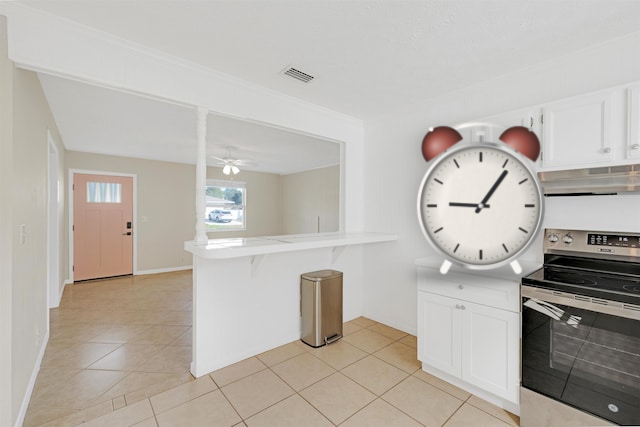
9:06
